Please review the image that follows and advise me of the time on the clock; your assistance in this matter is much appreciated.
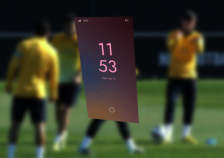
11:53
